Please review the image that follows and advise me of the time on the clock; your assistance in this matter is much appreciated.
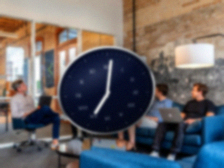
7:01
